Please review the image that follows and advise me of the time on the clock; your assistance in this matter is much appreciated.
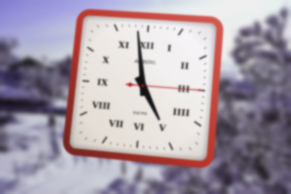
4:58:15
